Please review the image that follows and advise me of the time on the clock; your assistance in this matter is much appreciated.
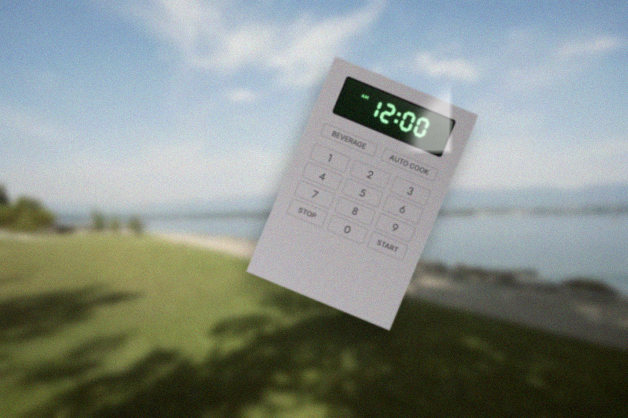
12:00
